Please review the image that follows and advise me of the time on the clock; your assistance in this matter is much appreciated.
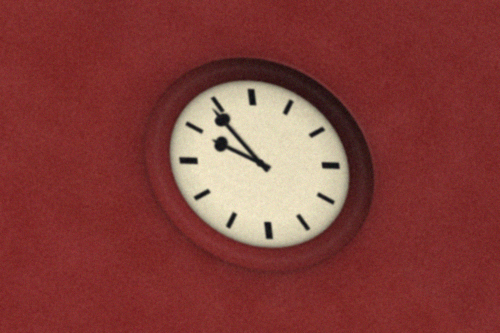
9:54
